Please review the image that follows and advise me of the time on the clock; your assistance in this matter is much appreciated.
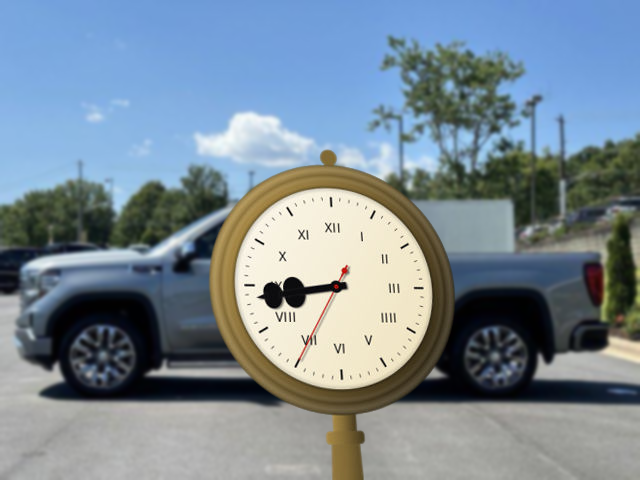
8:43:35
